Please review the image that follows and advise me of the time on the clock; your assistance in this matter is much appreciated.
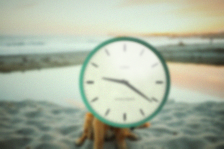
9:21
